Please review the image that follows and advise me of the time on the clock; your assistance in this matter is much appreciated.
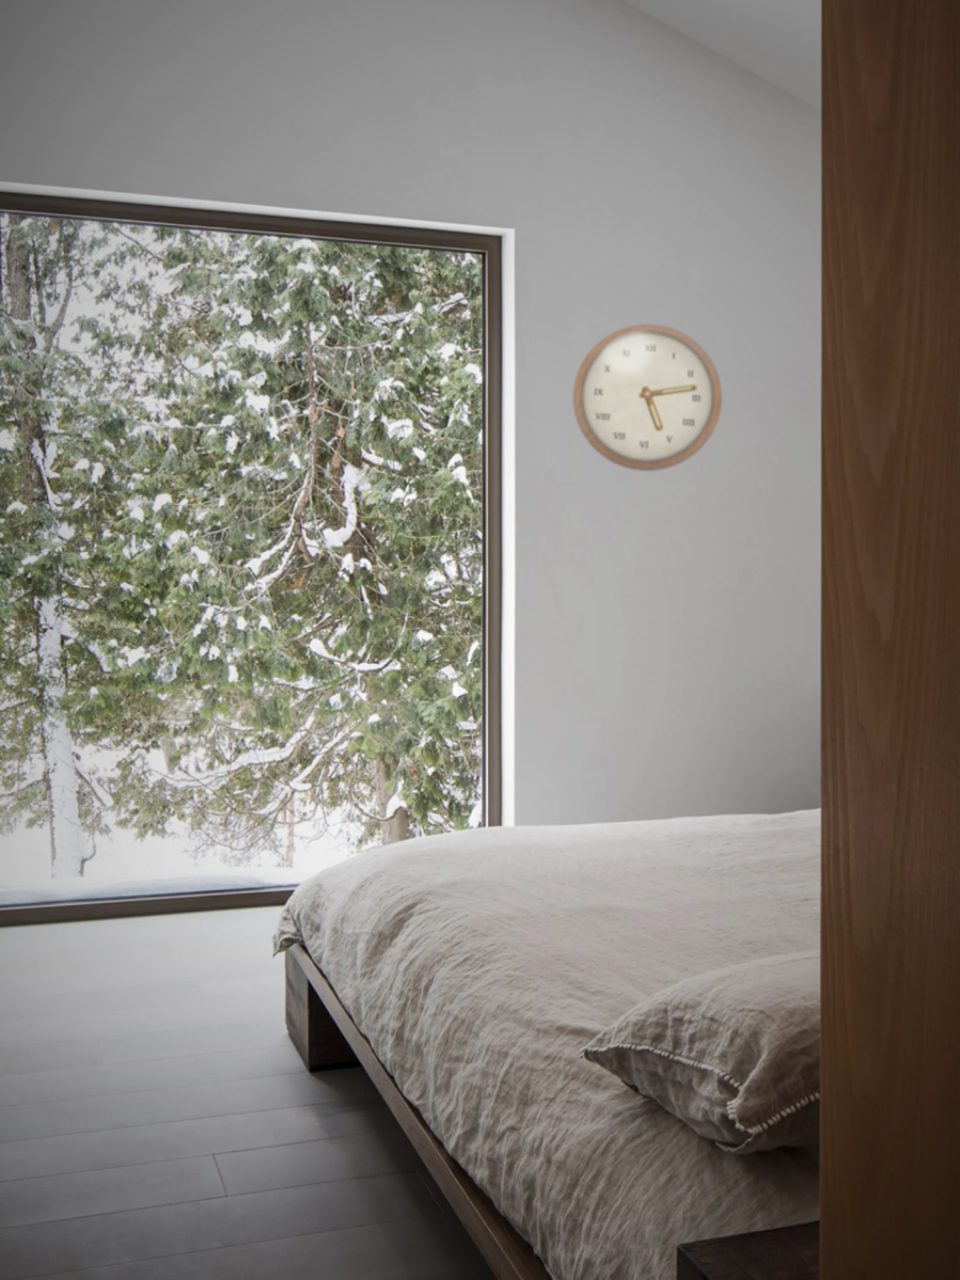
5:13
